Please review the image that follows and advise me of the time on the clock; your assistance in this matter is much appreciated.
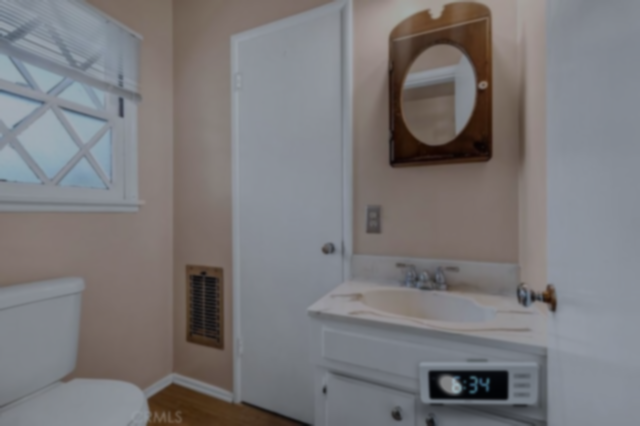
6:34
